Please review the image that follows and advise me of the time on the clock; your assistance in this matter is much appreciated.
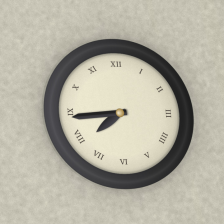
7:44
